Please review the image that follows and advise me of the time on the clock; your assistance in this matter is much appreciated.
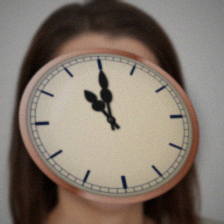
11:00
